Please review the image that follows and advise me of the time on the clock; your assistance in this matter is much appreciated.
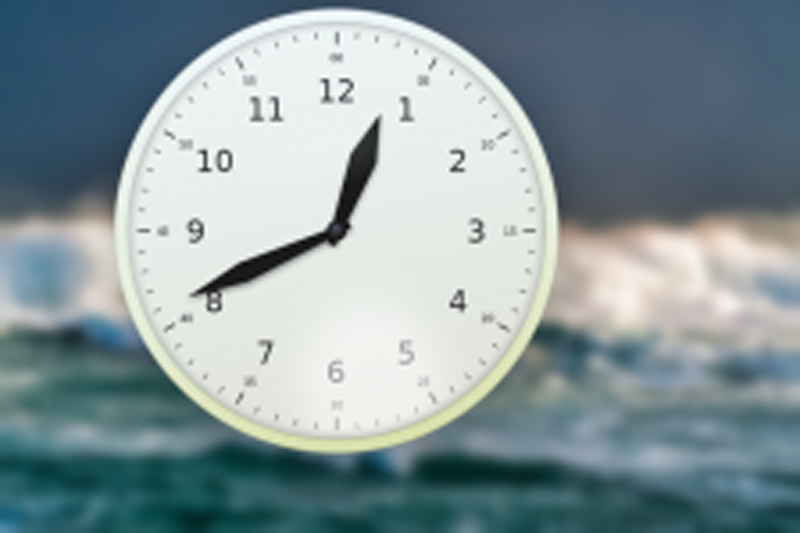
12:41
